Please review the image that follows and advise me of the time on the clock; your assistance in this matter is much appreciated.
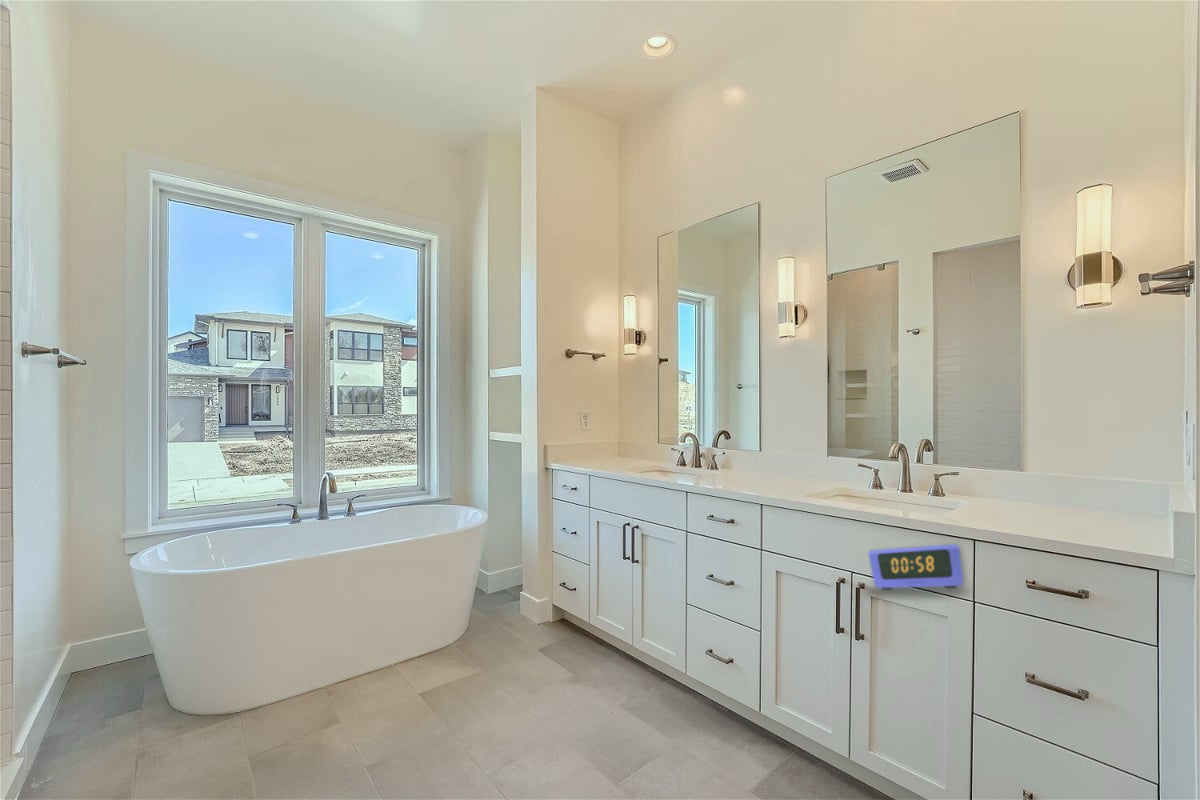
0:58
